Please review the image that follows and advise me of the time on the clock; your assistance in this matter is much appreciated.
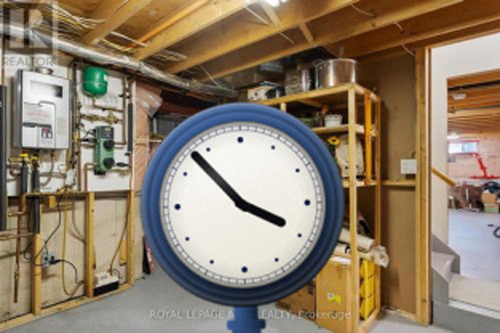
3:53
